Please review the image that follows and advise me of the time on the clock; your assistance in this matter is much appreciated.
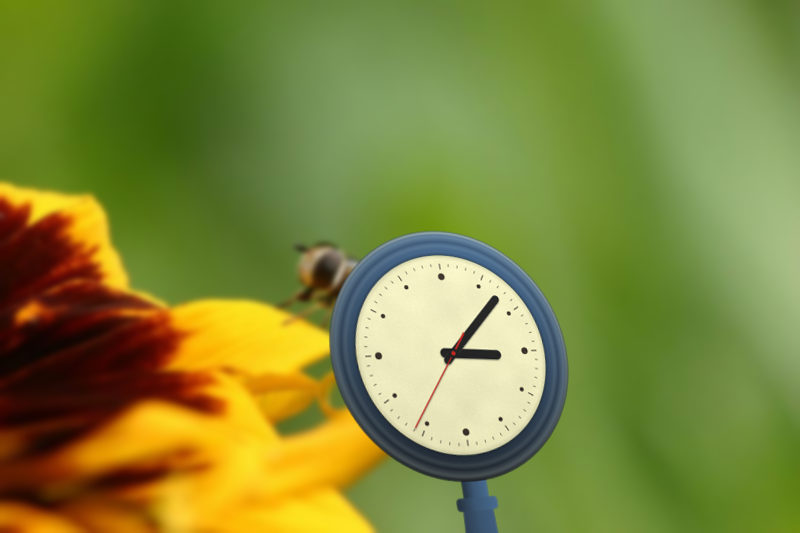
3:07:36
